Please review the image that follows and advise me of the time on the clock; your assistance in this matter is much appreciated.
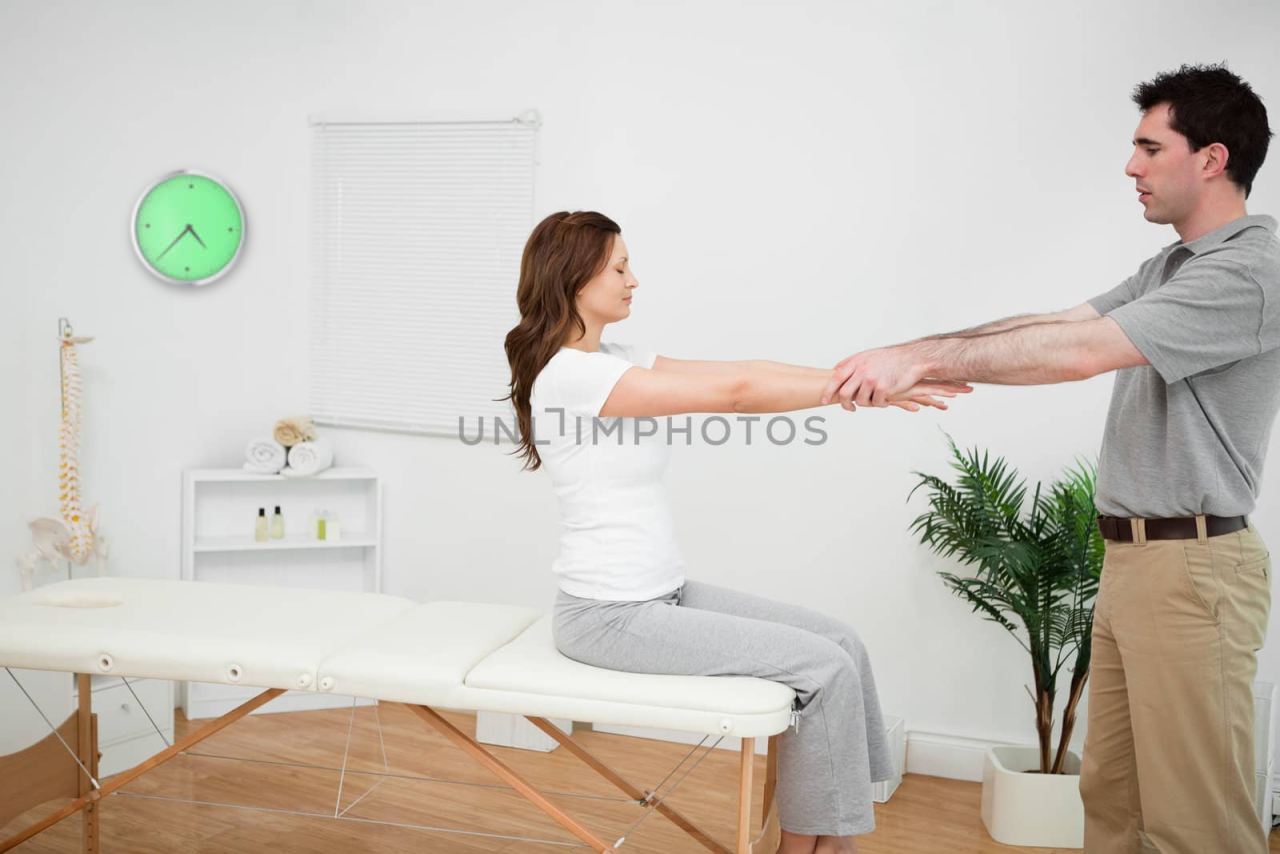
4:37
